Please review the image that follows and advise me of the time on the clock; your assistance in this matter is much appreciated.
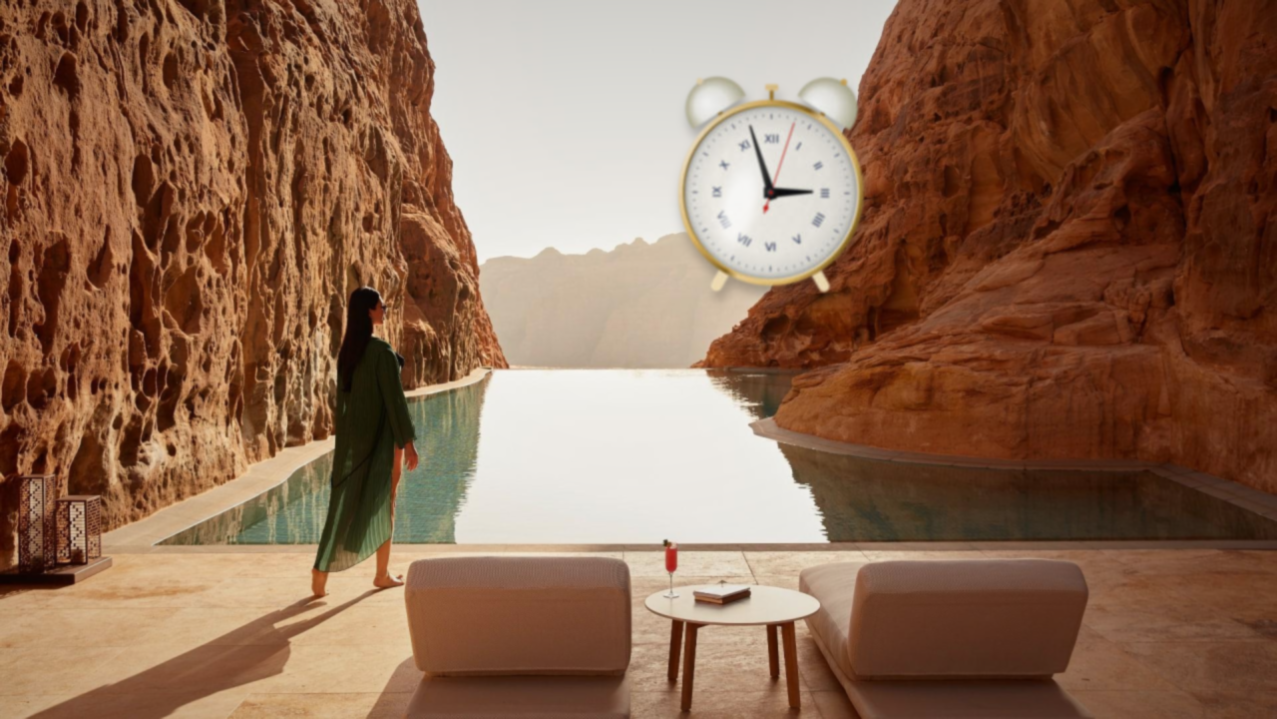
2:57:03
